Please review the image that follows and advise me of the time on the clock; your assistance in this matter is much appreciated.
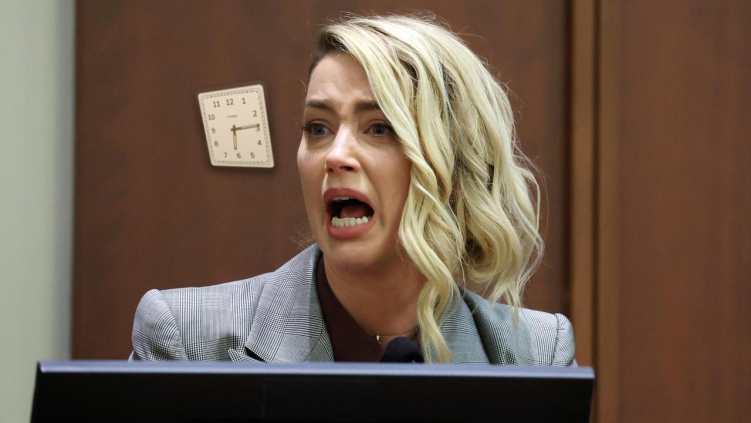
6:14
